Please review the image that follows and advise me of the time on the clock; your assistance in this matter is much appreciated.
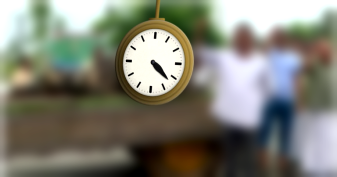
4:22
